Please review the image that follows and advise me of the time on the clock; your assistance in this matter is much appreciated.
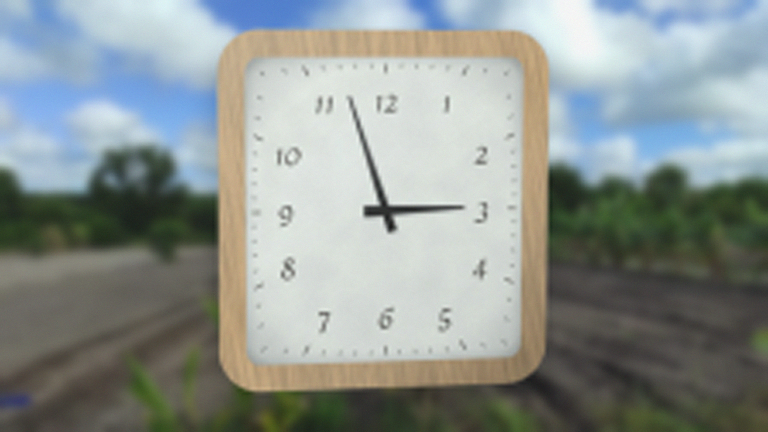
2:57
